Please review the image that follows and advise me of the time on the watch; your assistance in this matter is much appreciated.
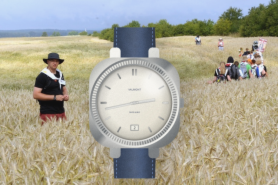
2:43
